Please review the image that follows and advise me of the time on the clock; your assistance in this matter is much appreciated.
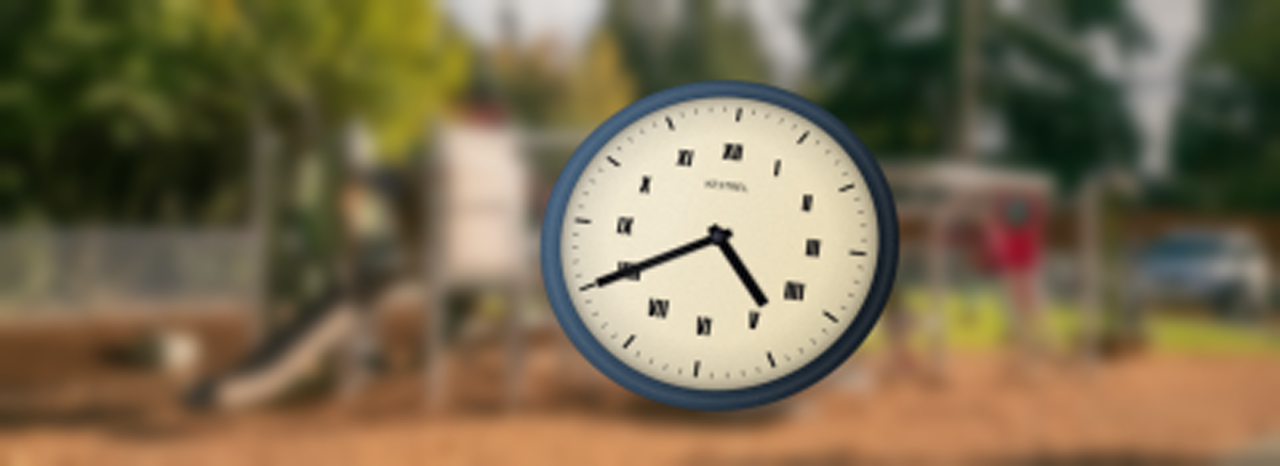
4:40
